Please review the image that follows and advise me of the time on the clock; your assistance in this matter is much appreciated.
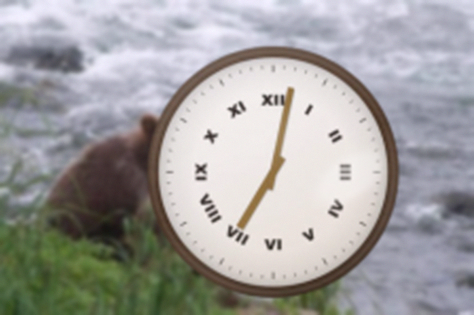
7:02
